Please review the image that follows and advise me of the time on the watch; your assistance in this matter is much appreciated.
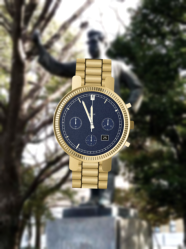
11:56
